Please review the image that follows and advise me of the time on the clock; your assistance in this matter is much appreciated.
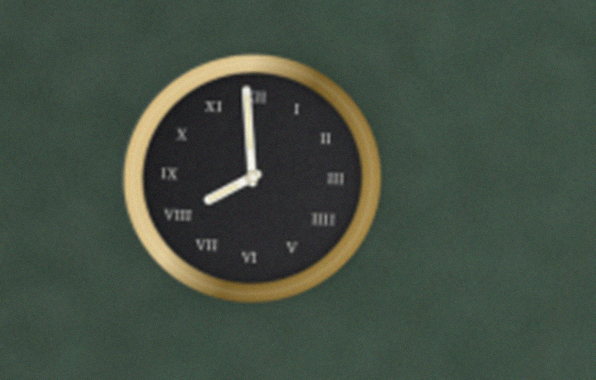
7:59
